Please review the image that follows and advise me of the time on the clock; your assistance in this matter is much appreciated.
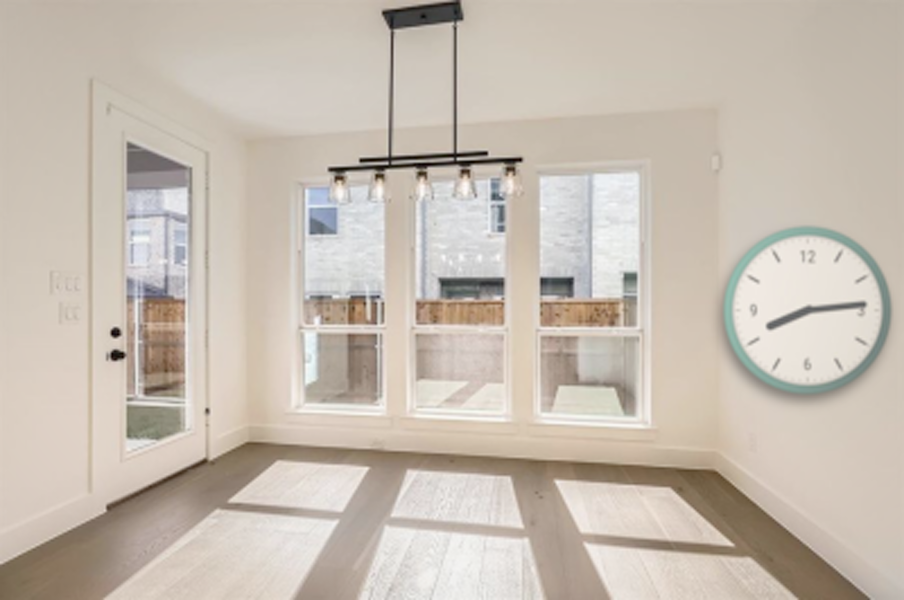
8:14
